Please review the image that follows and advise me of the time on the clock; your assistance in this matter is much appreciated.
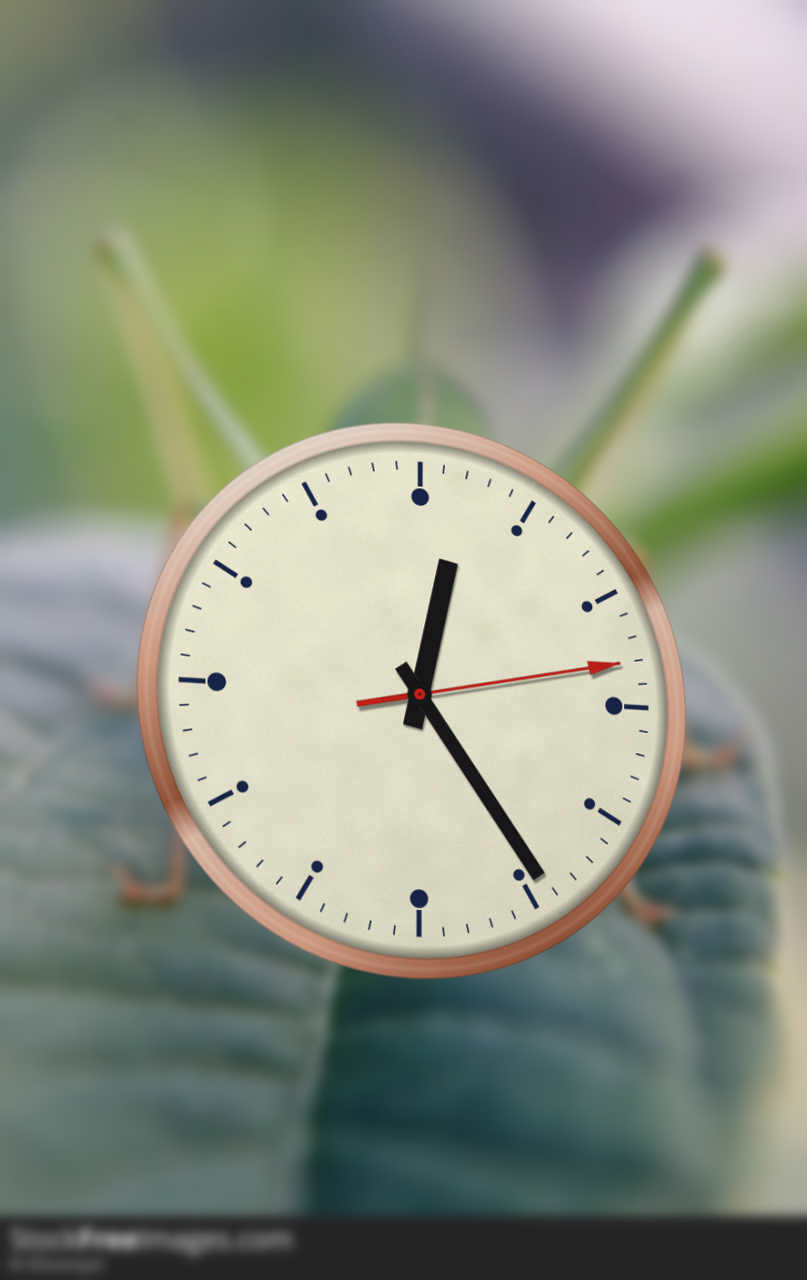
12:24:13
